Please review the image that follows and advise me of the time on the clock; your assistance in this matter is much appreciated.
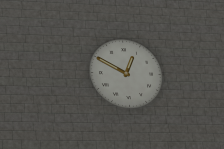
12:50
